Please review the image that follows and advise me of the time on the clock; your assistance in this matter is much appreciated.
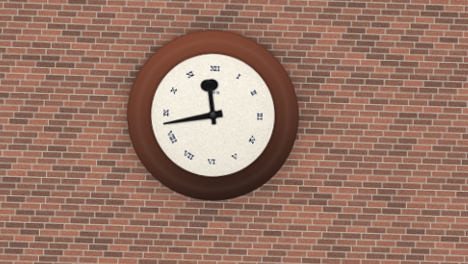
11:43
